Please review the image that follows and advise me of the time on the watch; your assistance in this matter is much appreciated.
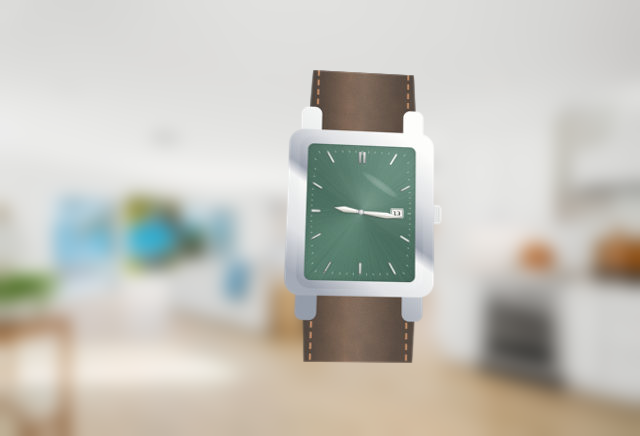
9:16
